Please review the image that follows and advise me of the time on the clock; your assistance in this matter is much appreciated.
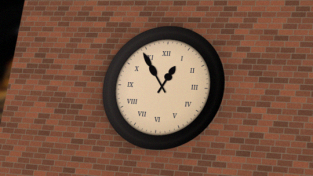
12:54
